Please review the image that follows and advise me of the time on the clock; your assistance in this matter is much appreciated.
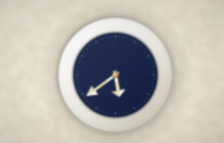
5:39
